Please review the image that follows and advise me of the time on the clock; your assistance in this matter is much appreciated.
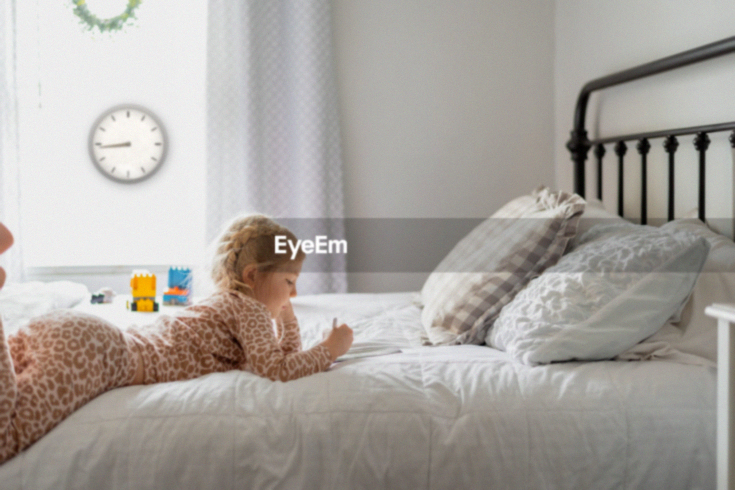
8:44
